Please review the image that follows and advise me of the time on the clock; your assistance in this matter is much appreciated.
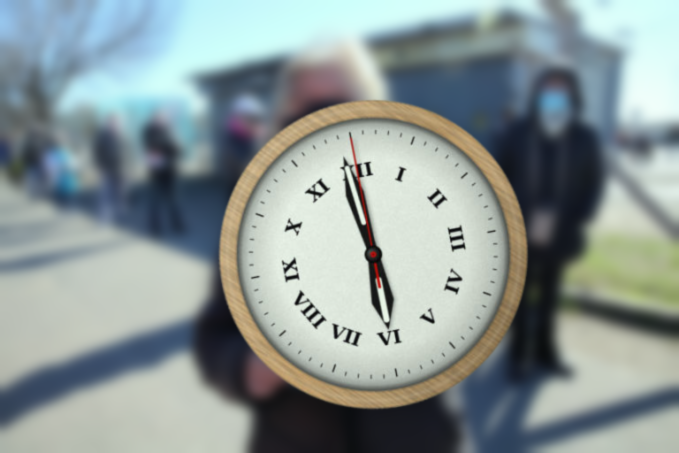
5:59:00
